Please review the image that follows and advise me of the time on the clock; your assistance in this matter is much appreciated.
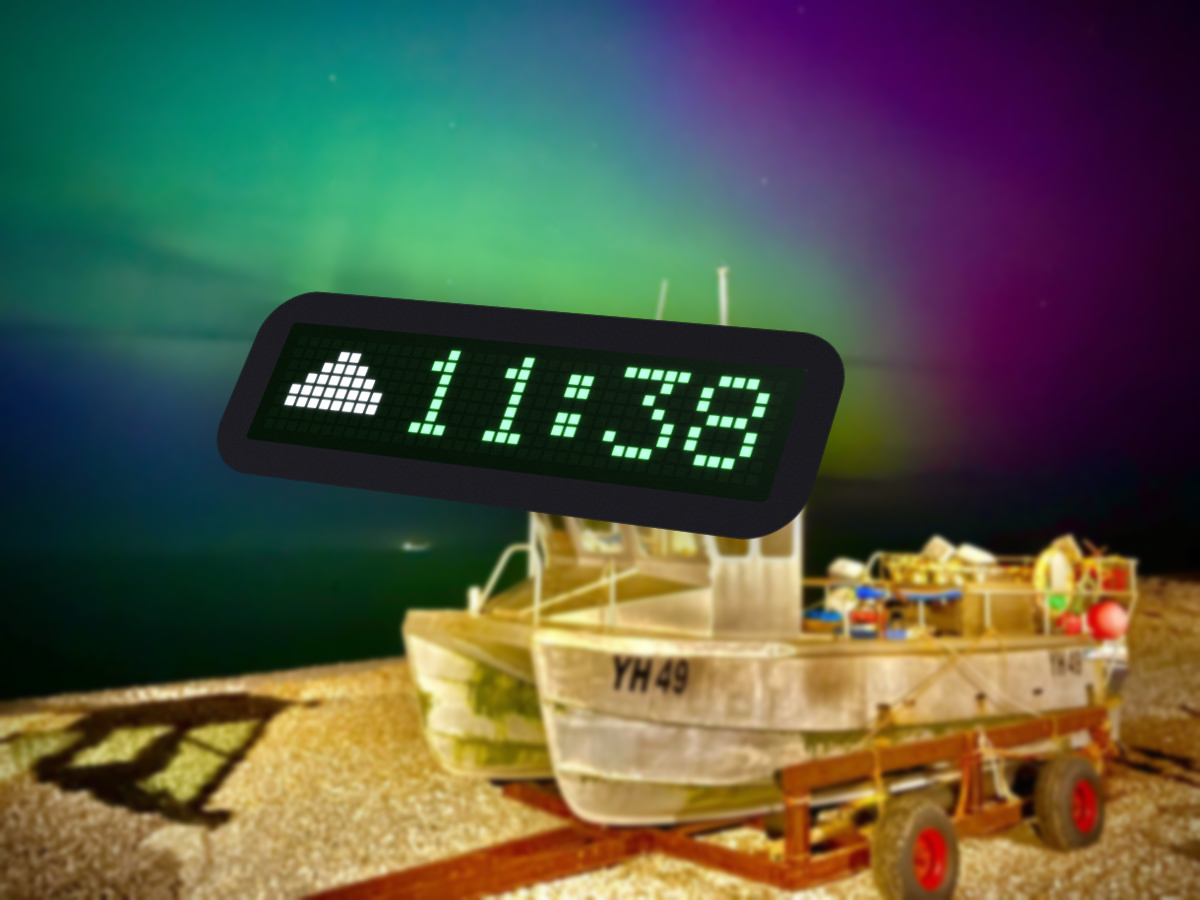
11:38
